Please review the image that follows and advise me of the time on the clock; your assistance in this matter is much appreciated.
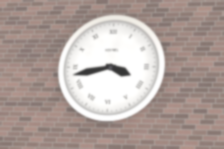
3:43
